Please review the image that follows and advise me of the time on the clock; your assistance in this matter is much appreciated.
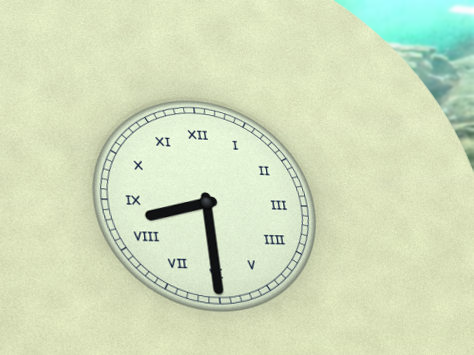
8:30
